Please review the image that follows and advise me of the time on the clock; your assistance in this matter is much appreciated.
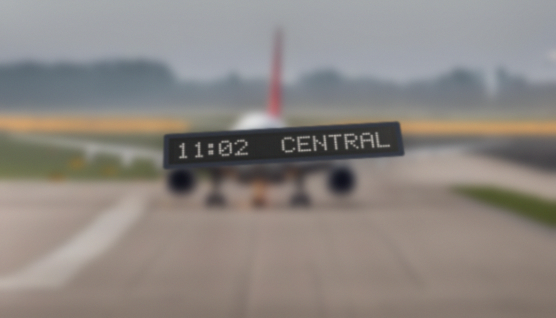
11:02
